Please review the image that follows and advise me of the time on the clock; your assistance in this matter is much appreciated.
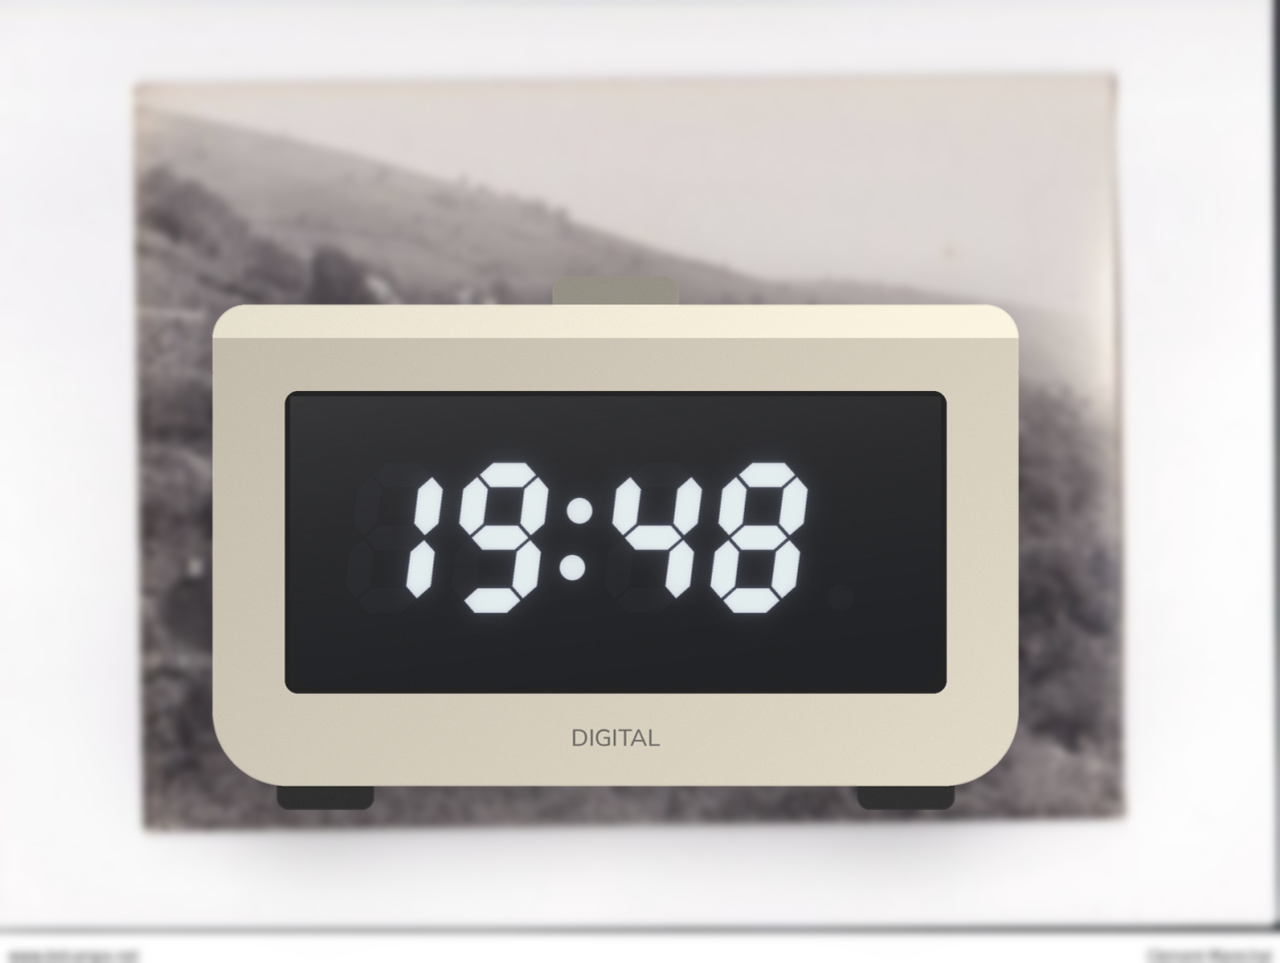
19:48
